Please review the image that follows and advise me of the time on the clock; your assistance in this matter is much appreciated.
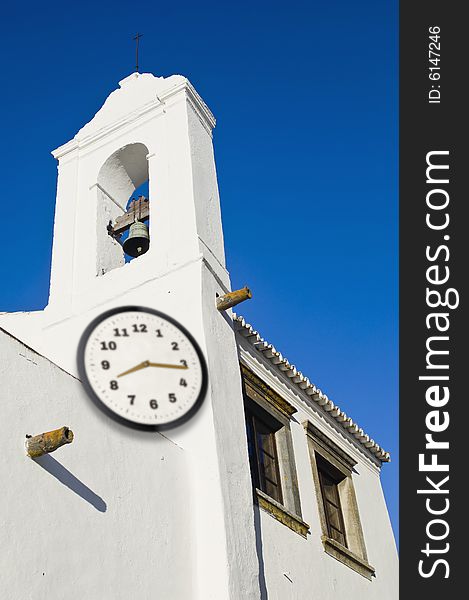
8:16
